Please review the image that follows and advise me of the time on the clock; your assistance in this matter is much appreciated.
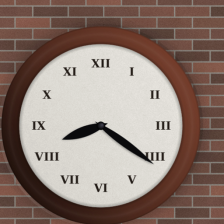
8:21
